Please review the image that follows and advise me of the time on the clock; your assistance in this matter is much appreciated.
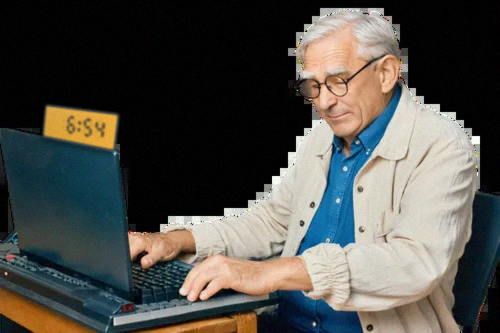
6:54
